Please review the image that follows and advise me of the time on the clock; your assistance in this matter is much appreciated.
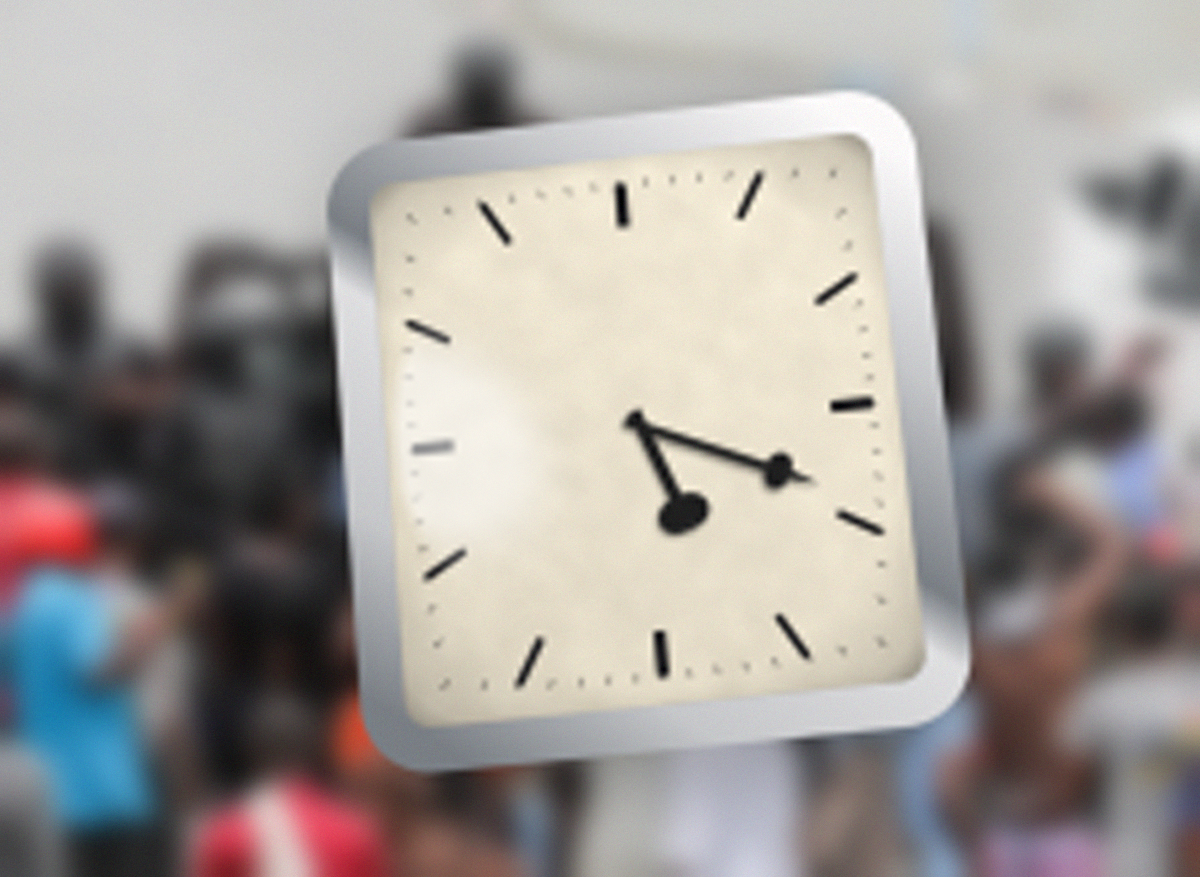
5:19
